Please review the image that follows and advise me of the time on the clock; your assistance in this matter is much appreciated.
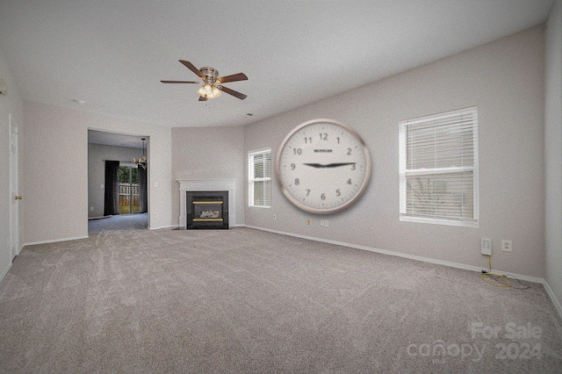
9:14
